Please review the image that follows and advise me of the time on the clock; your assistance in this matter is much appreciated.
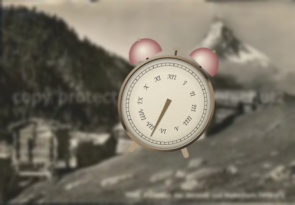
6:33
